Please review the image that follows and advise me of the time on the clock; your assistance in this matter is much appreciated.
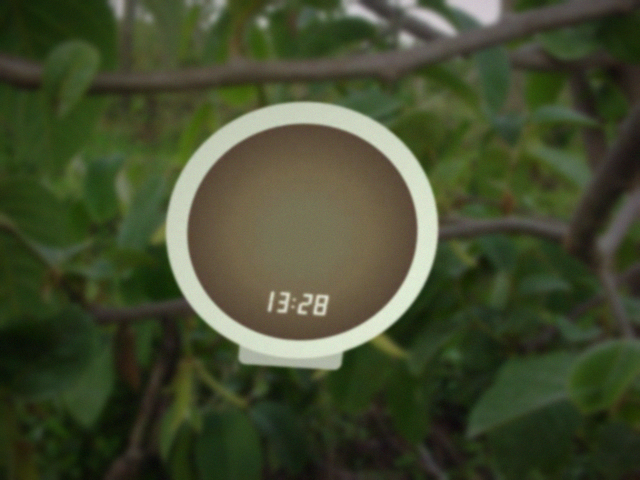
13:28
